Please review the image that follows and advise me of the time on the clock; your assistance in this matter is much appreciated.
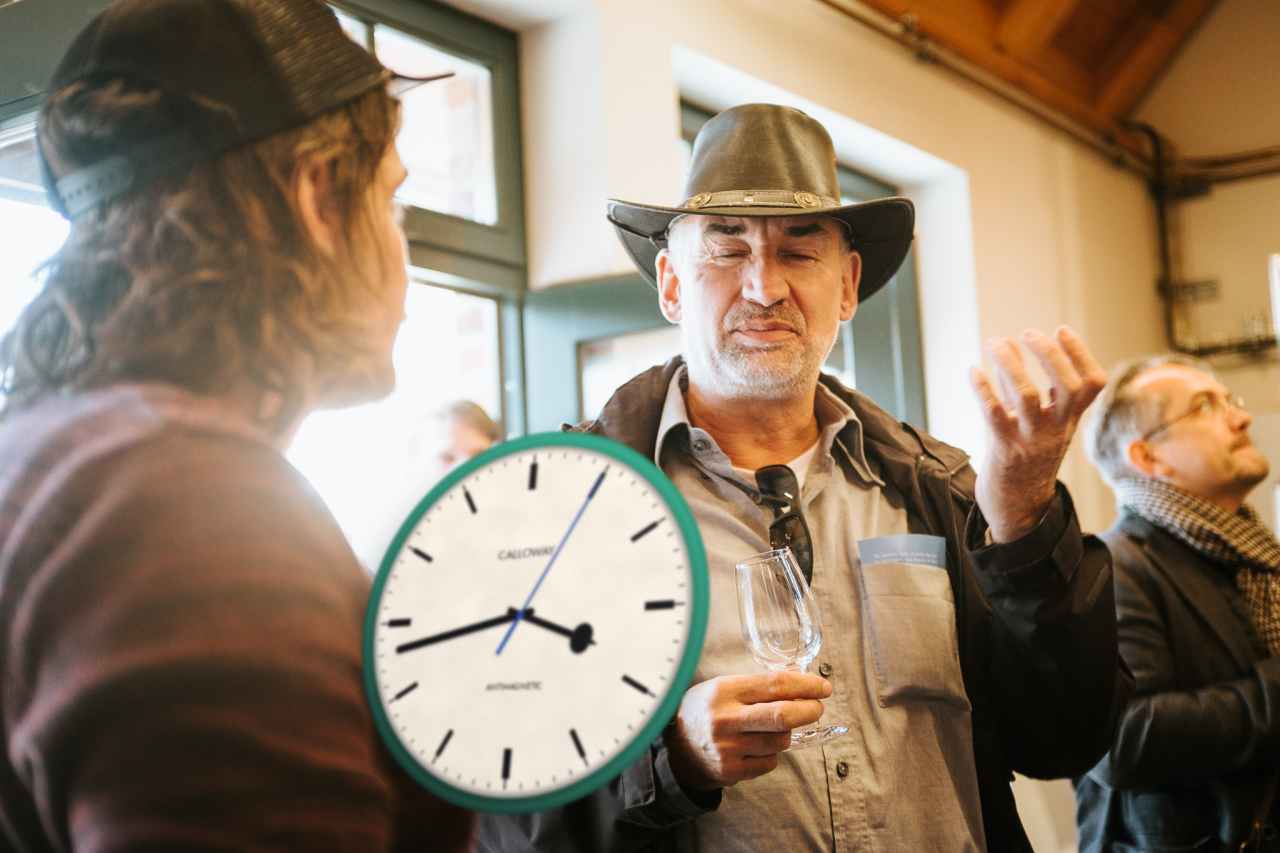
3:43:05
